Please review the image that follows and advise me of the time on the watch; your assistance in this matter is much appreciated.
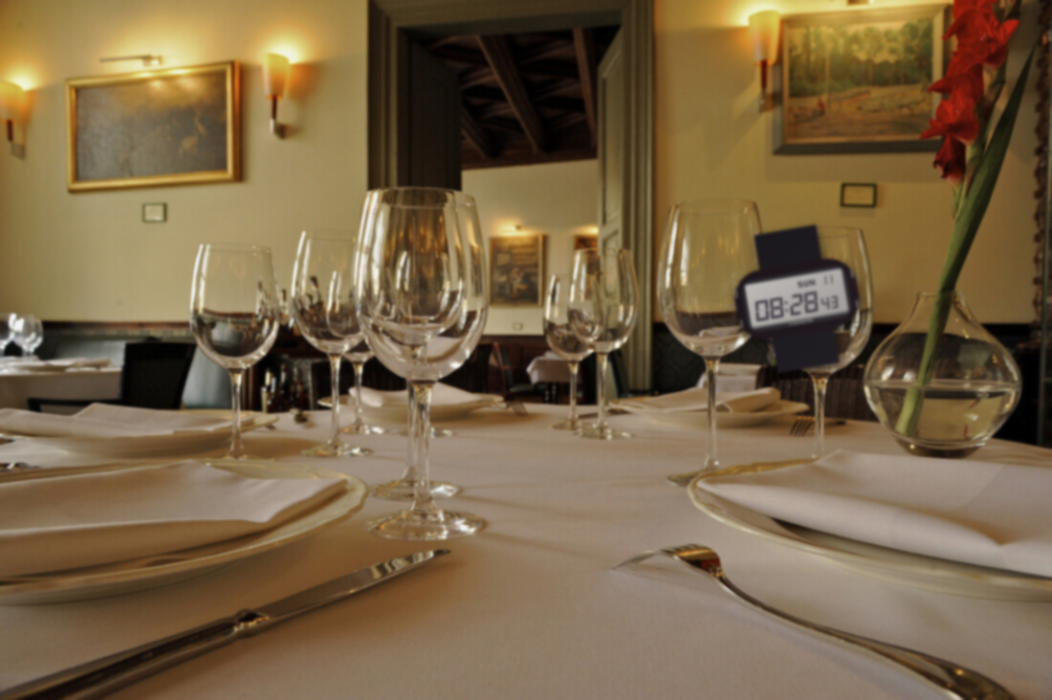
8:28
